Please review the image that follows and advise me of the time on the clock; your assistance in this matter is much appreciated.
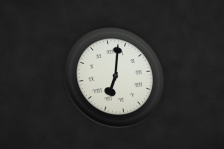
7:03
